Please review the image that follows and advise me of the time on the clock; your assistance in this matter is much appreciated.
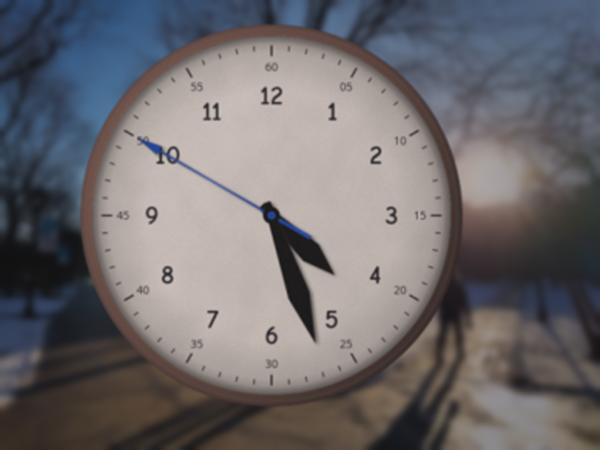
4:26:50
